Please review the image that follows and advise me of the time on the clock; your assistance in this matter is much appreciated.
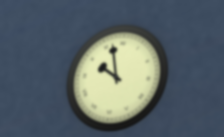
9:57
